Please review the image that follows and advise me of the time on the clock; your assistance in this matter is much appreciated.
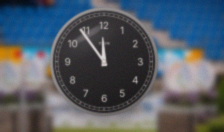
11:54
